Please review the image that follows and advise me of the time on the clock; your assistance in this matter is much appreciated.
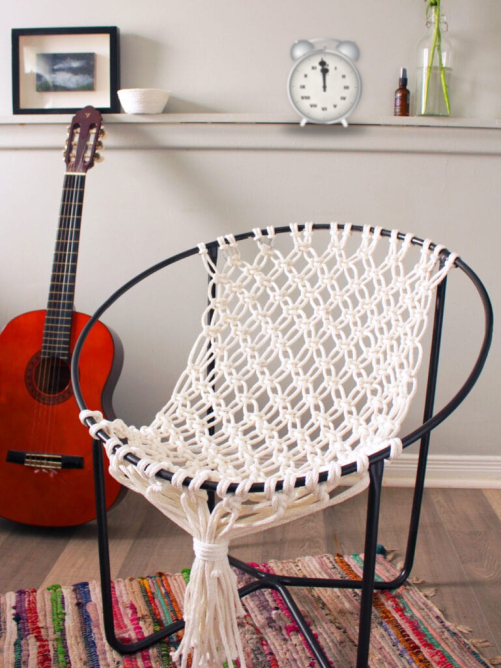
11:59
